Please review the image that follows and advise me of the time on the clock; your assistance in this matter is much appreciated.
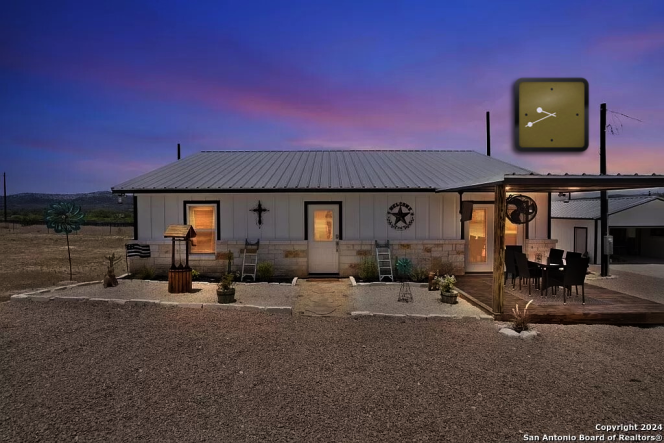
9:41
